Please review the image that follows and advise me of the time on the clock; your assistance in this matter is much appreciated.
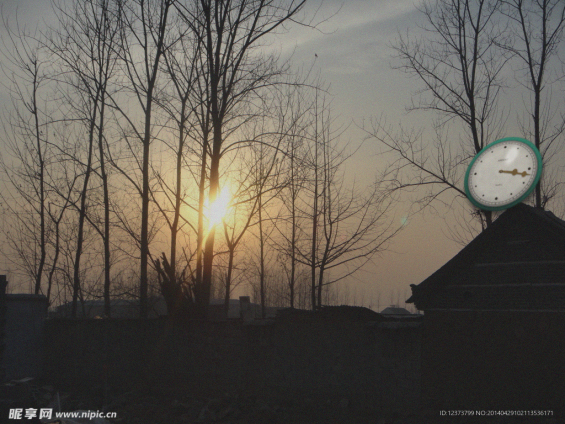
3:17
